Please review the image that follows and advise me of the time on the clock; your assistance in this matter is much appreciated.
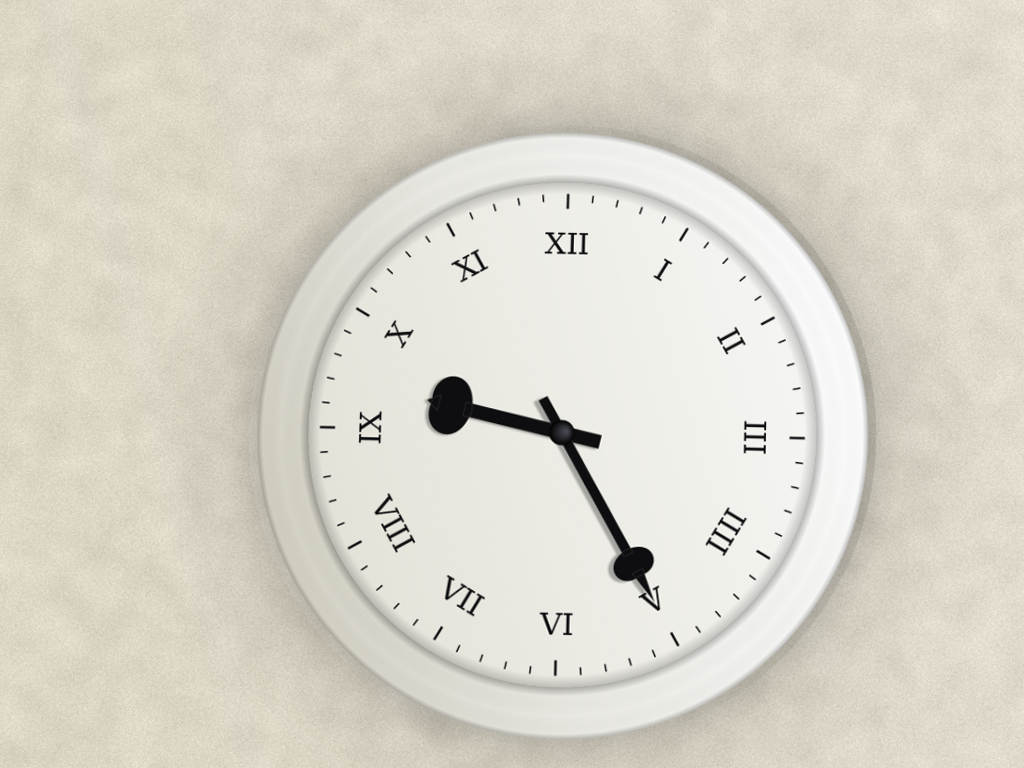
9:25
